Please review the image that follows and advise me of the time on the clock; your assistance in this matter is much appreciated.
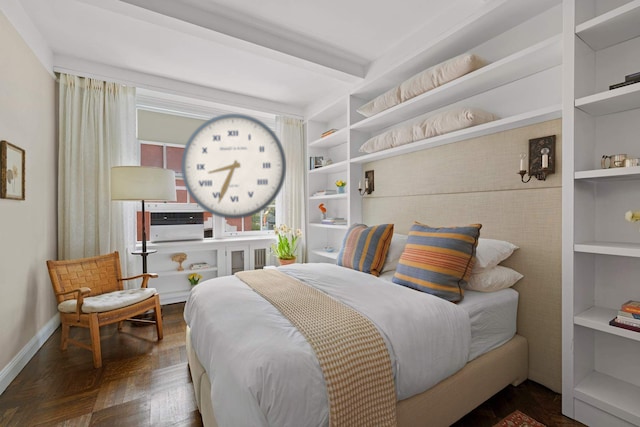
8:34
